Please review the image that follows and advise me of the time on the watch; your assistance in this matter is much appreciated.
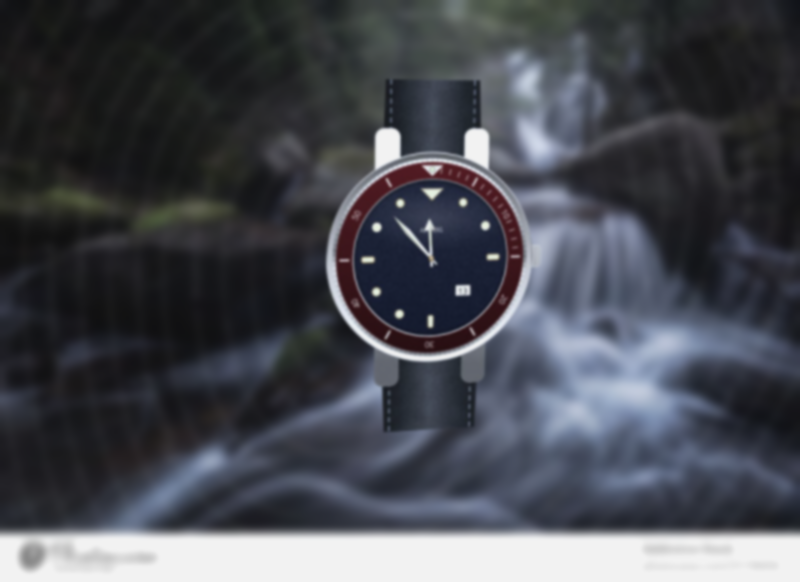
11:53
